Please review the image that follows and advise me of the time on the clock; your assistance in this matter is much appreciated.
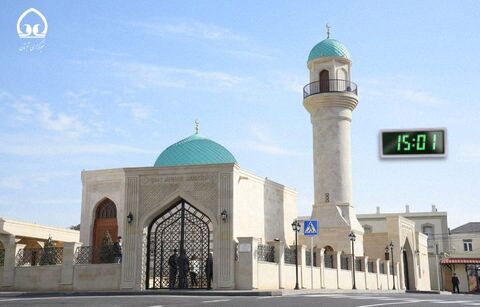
15:01
